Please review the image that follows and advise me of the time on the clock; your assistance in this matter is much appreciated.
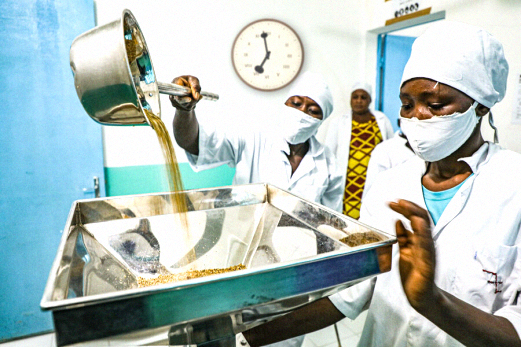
6:58
